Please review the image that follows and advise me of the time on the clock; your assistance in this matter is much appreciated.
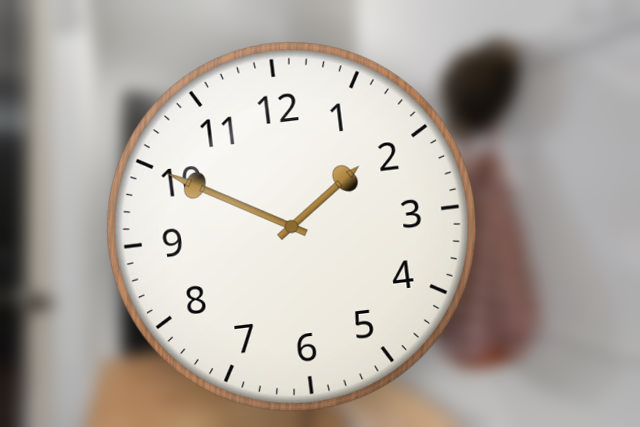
1:50
